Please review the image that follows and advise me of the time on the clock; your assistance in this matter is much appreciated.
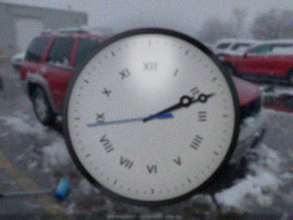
2:11:44
